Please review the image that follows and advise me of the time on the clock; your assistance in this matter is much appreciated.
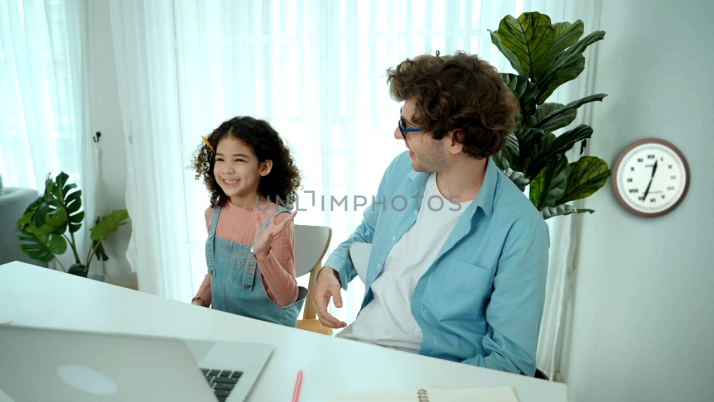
12:34
